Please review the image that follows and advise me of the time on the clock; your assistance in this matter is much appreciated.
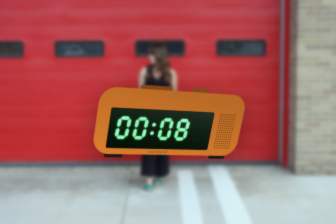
0:08
